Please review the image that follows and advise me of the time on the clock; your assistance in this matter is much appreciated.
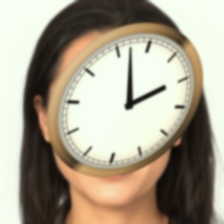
1:57
